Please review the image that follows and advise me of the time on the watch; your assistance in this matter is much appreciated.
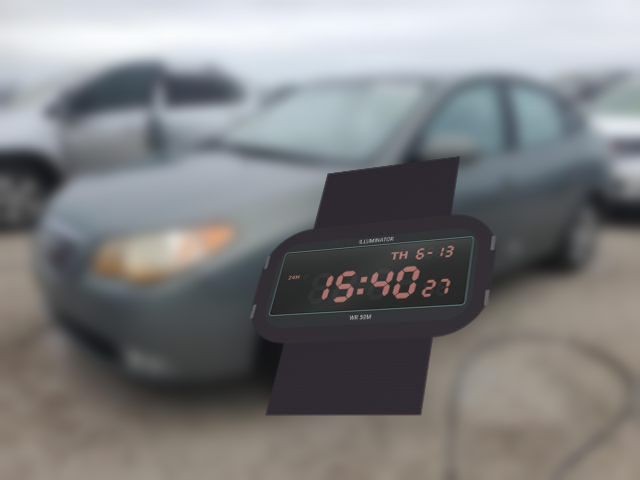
15:40:27
